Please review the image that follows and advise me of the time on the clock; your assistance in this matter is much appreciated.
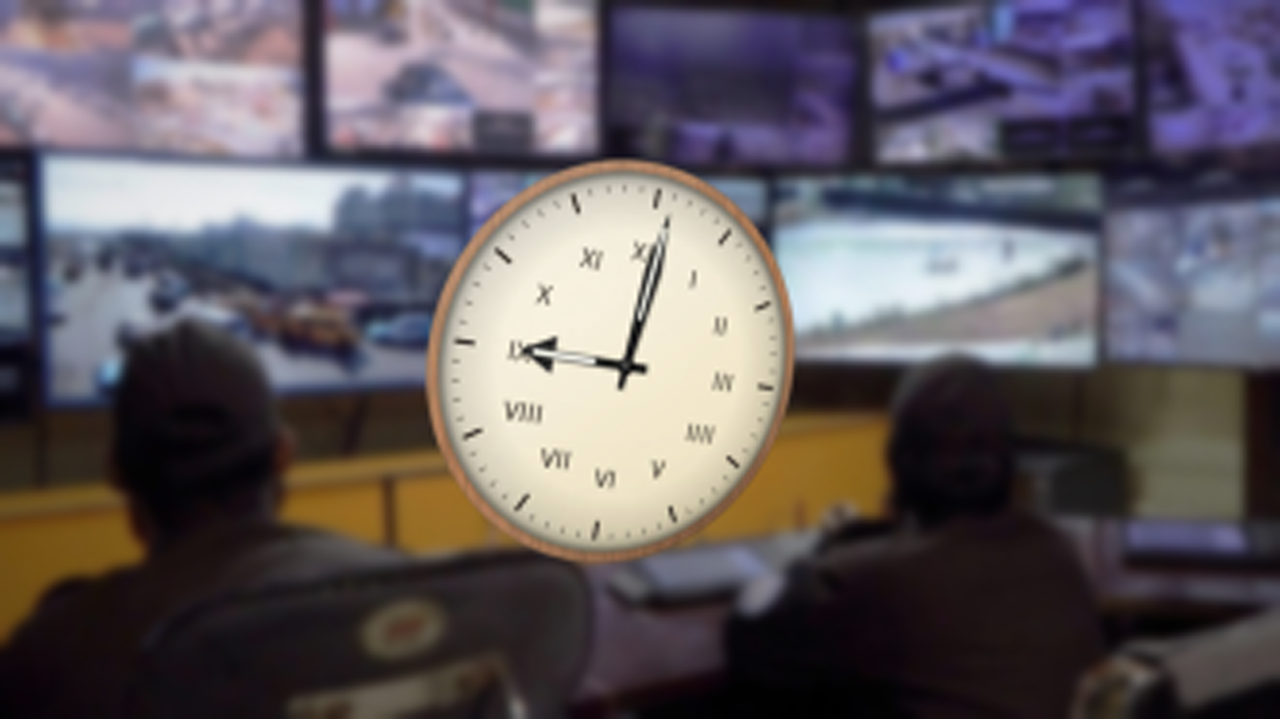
9:01
